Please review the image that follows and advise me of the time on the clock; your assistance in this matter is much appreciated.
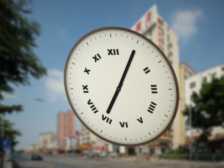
7:05
